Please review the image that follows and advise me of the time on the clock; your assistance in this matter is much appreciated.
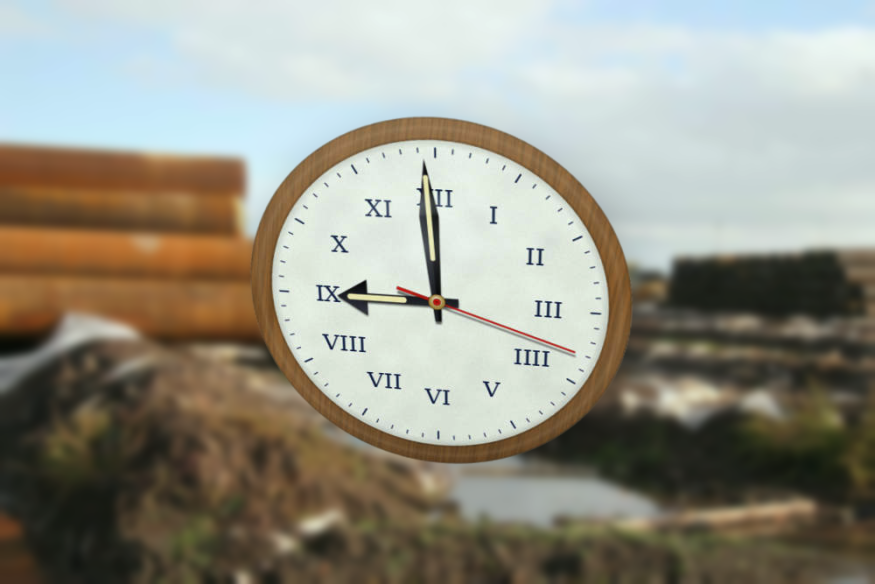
8:59:18
